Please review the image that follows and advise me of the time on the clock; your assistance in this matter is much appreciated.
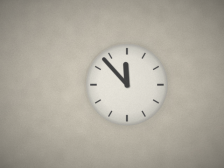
11:53
